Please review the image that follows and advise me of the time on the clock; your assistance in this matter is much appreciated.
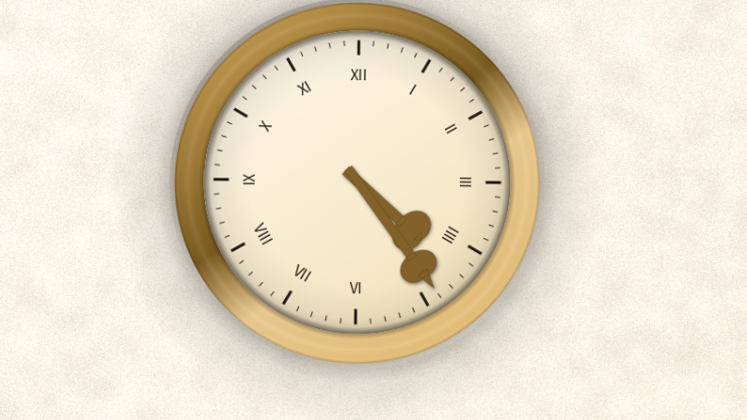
4:24
